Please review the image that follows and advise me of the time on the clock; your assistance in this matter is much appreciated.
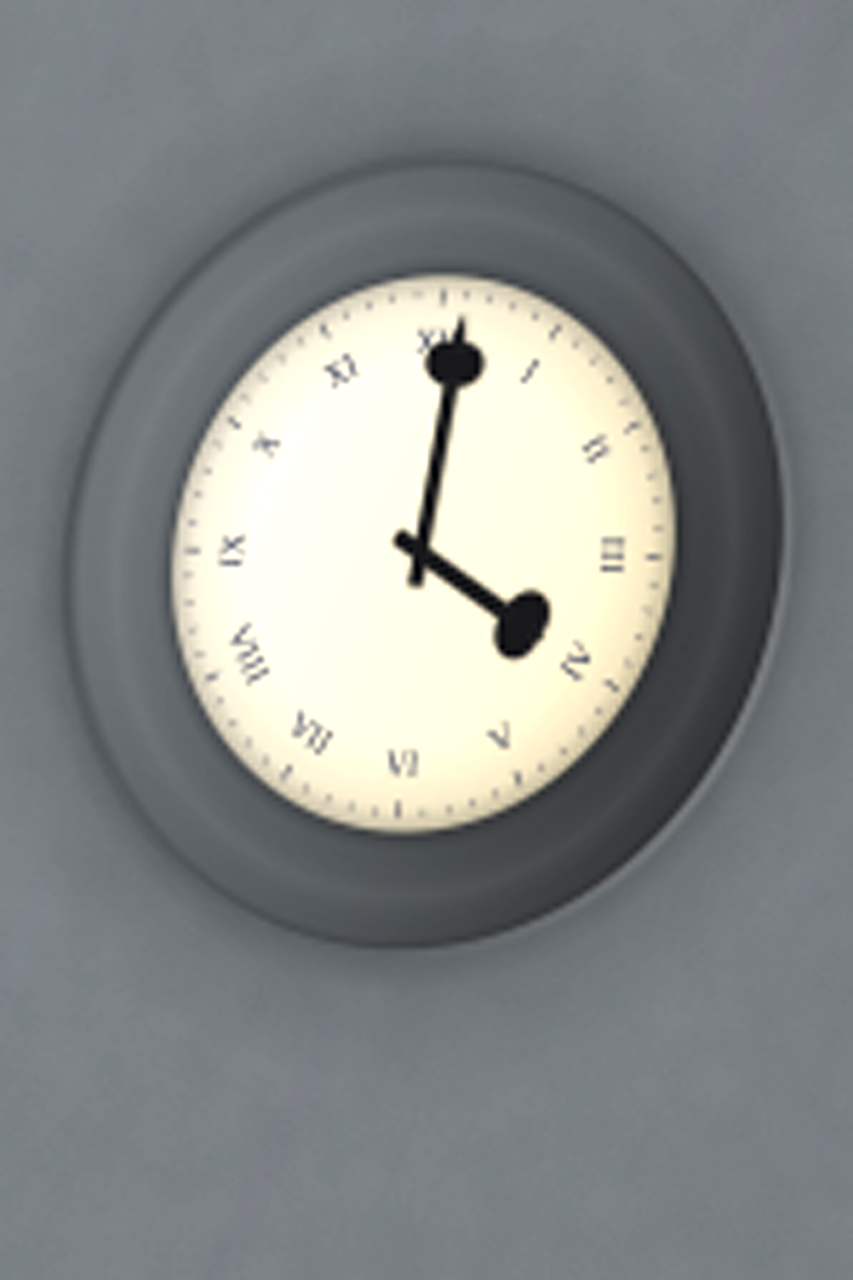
4:01
